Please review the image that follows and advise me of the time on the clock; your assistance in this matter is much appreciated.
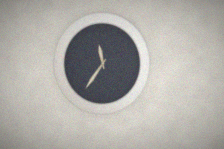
11:36
